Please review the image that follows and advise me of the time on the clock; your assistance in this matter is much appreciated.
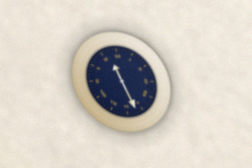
11:27
